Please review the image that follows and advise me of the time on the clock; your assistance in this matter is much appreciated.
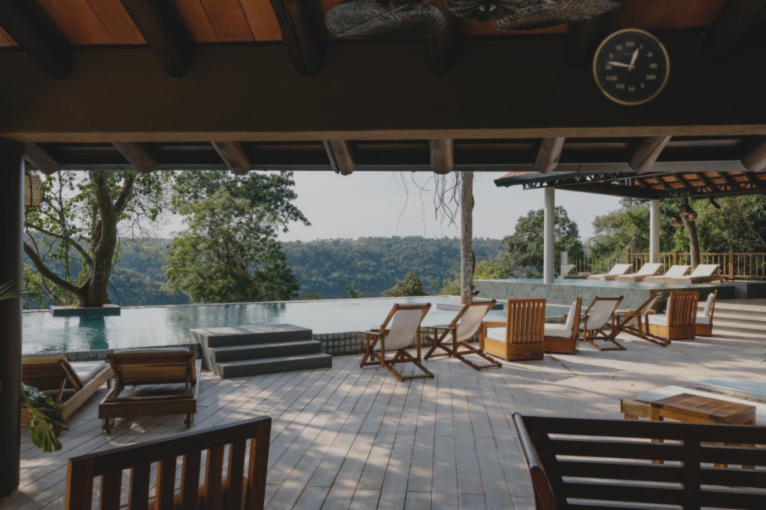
12:47
